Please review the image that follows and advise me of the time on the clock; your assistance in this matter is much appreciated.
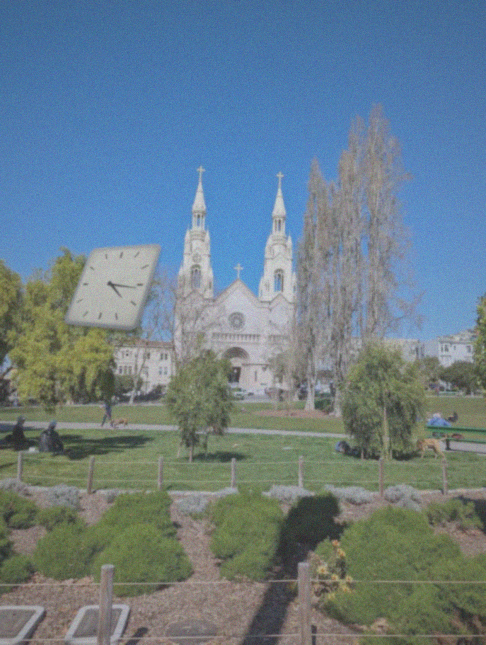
4:16
